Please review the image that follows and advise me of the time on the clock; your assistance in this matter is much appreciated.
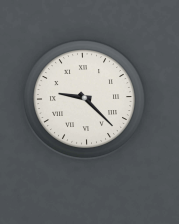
9:23
